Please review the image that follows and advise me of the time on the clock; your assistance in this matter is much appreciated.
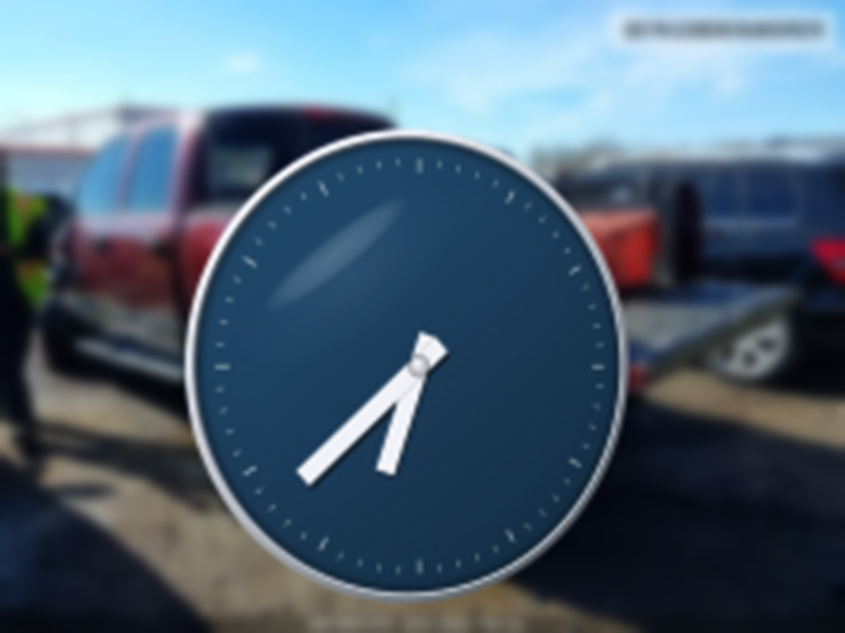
6:38
